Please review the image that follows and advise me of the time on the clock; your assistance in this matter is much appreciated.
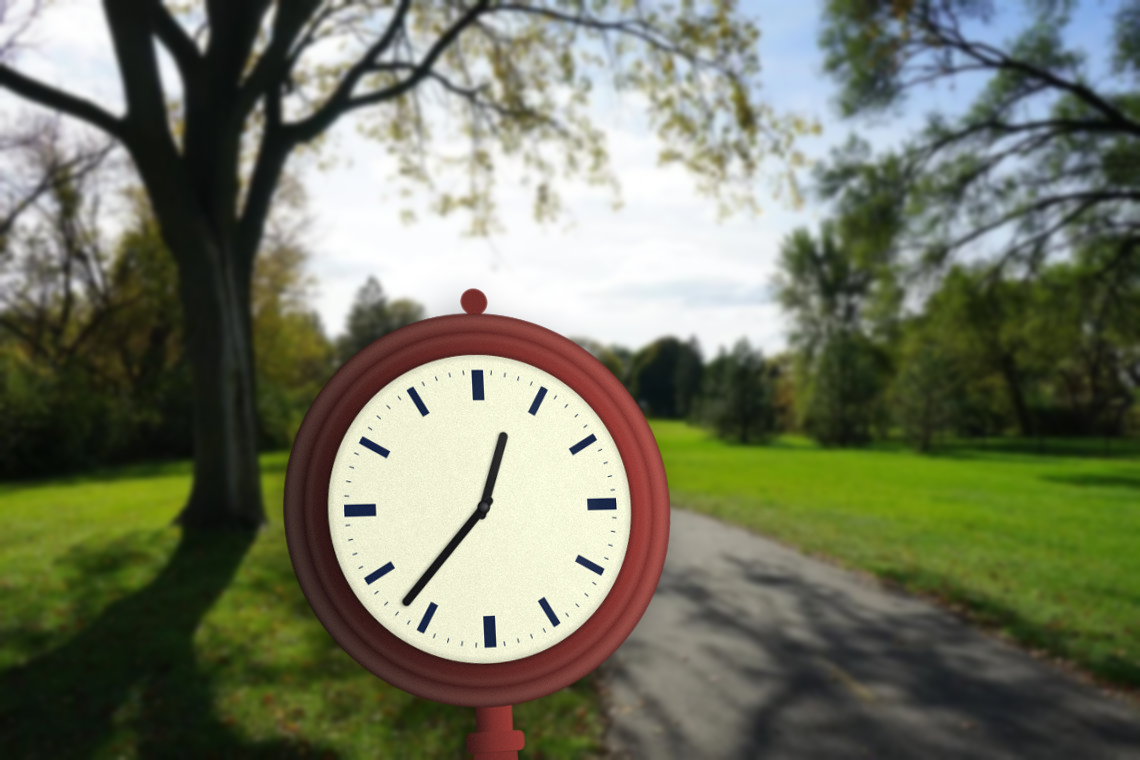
12:37
